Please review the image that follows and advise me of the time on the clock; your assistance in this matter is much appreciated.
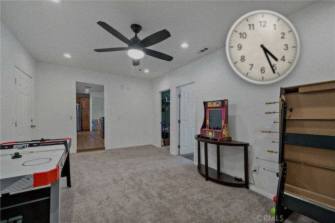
4:26
